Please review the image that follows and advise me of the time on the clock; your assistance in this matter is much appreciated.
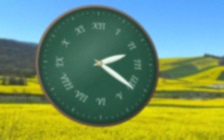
2:21
